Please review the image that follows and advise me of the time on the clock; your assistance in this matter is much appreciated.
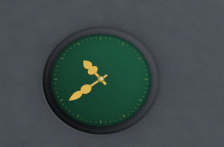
10:39
